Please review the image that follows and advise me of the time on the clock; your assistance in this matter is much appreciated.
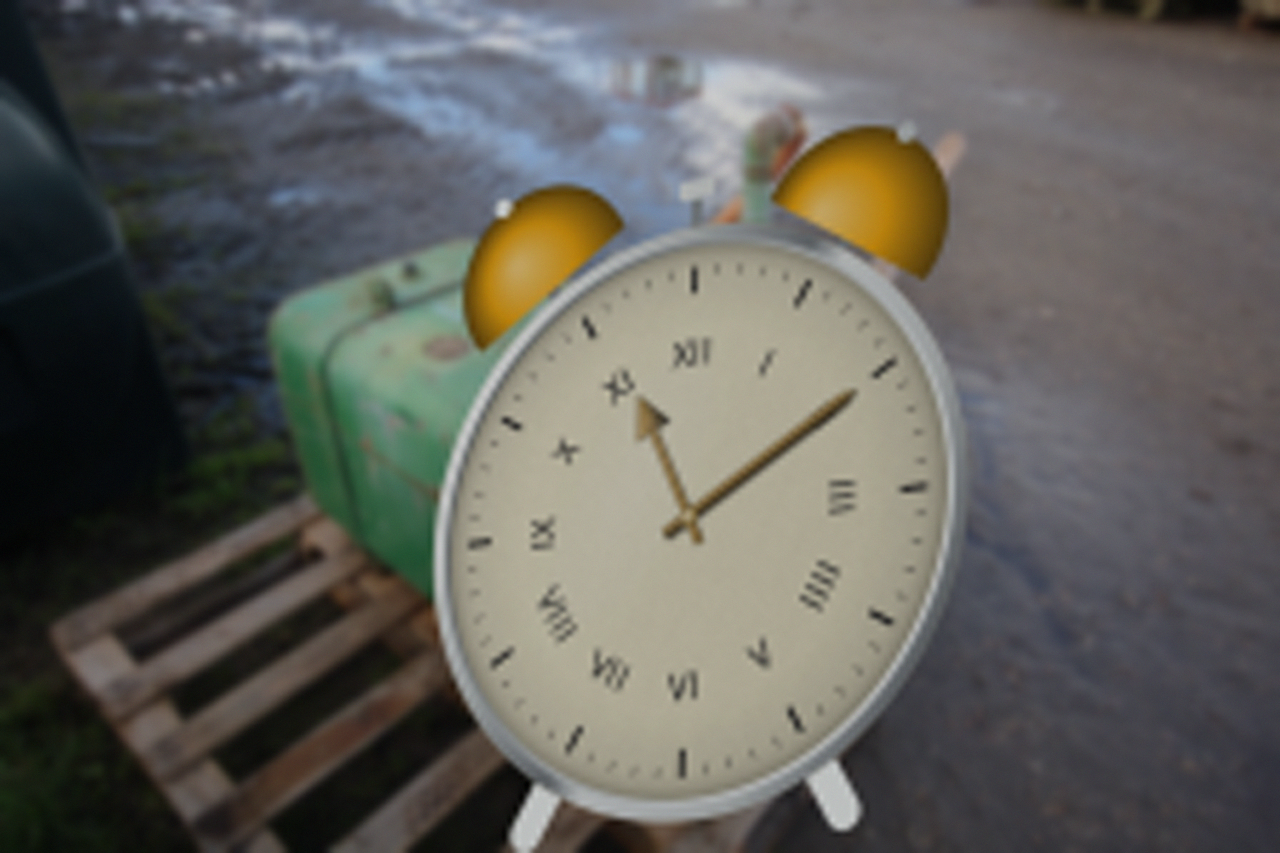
11:10
